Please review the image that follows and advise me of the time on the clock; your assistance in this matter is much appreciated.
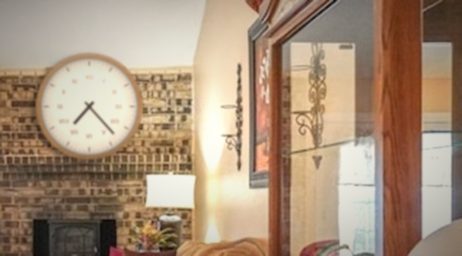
7:23
